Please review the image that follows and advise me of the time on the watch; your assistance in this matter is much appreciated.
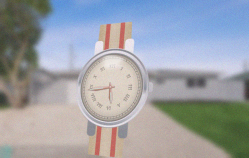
5:44
